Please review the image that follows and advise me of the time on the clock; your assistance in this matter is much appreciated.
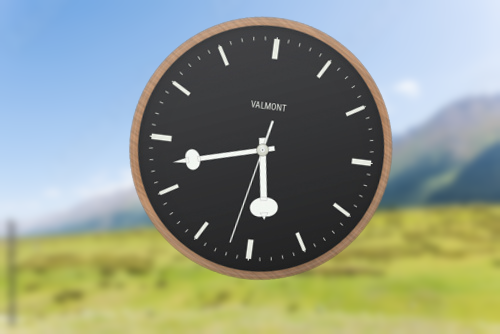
5:42:32
